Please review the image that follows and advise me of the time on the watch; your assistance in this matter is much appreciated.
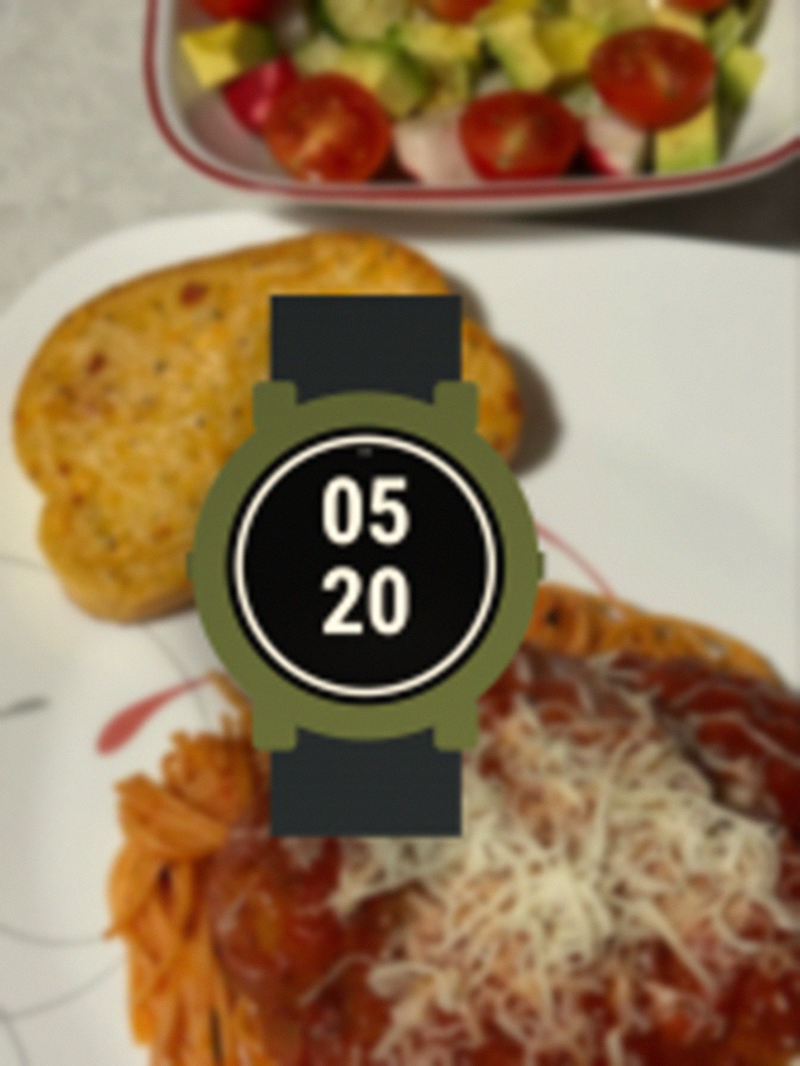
5:20
